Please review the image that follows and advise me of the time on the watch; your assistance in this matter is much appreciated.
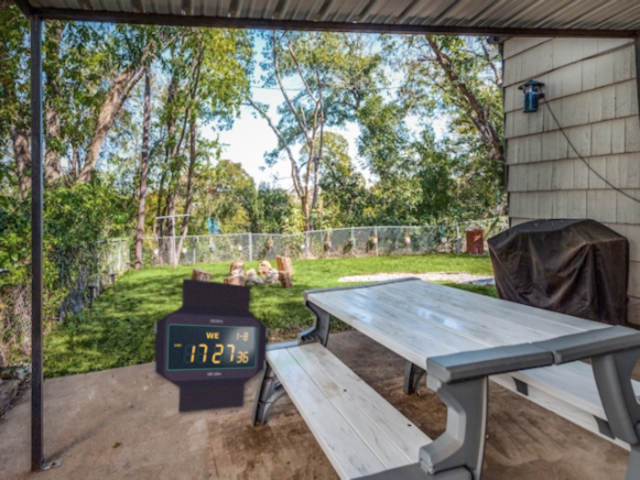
17:27:36
